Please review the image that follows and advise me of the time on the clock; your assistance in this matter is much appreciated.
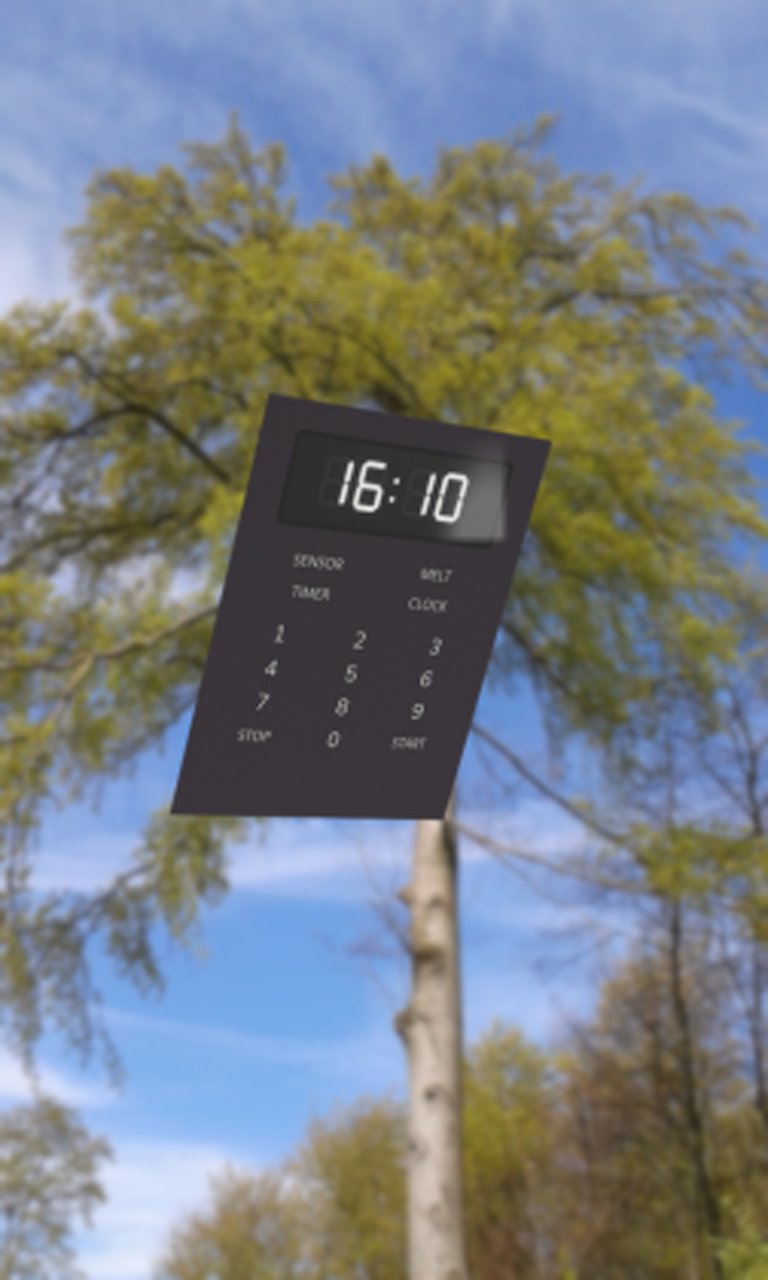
16:10
